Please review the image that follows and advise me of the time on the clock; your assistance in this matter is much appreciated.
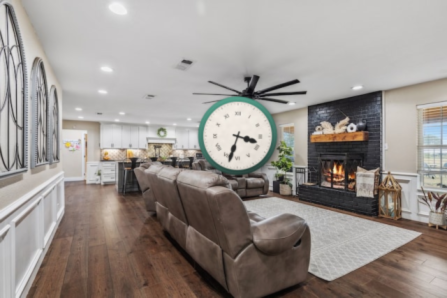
3:33
